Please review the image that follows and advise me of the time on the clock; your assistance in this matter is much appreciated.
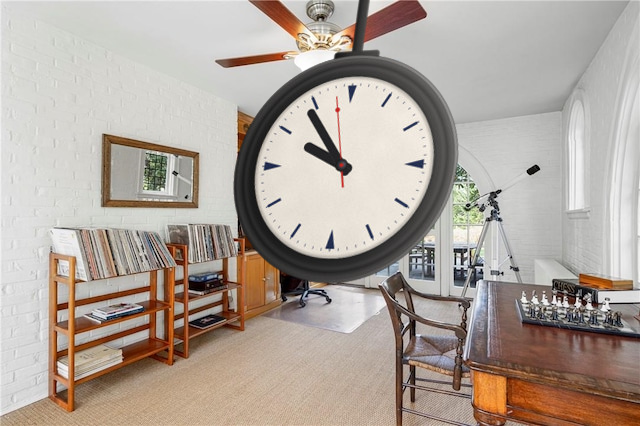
9:53:58
